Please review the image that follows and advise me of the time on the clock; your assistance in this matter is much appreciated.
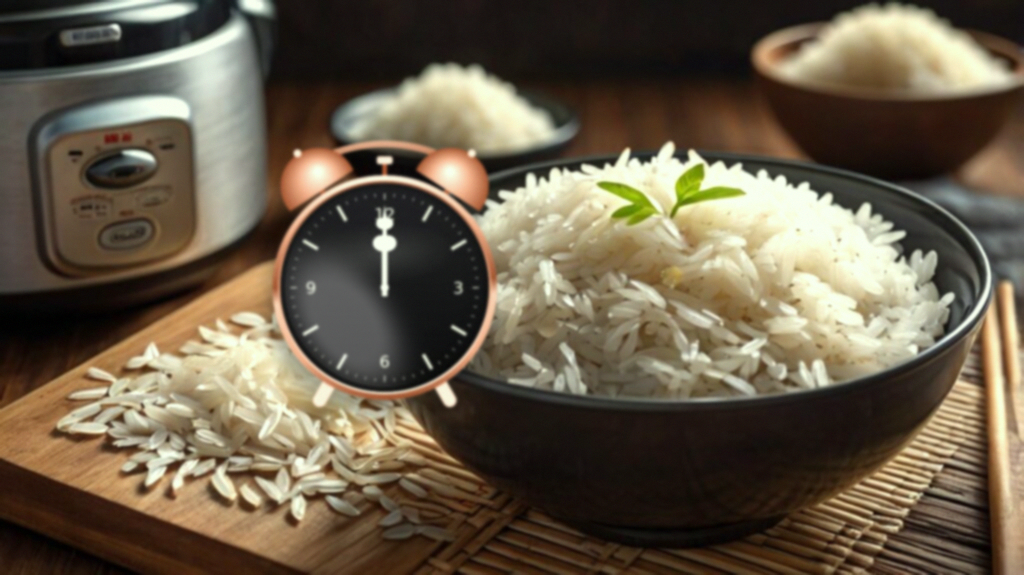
12:00
